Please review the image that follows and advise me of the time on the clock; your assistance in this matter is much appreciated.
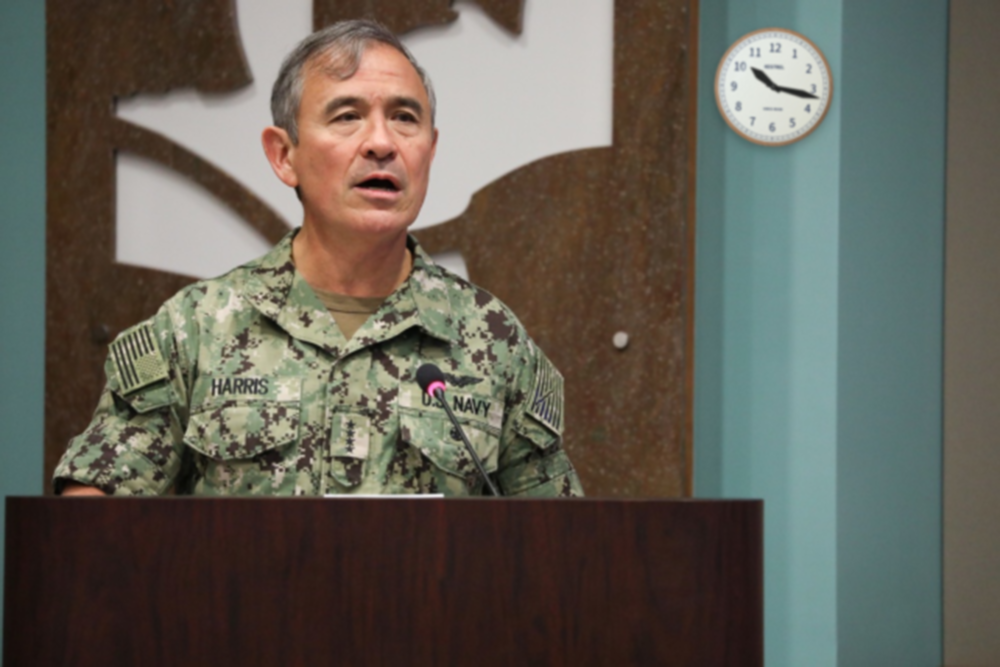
10:17
